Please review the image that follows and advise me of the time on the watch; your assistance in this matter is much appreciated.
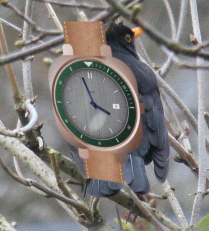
3:57
